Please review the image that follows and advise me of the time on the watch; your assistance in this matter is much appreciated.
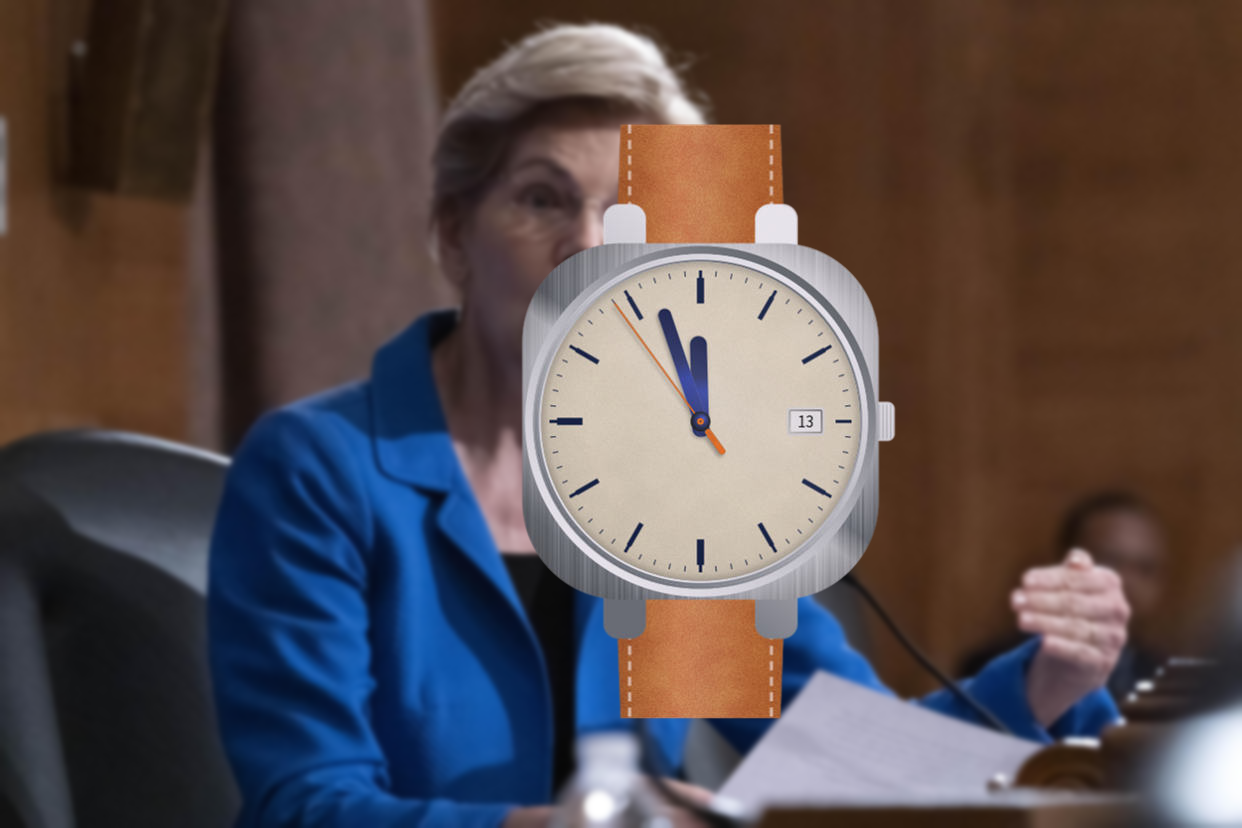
11:56:54
